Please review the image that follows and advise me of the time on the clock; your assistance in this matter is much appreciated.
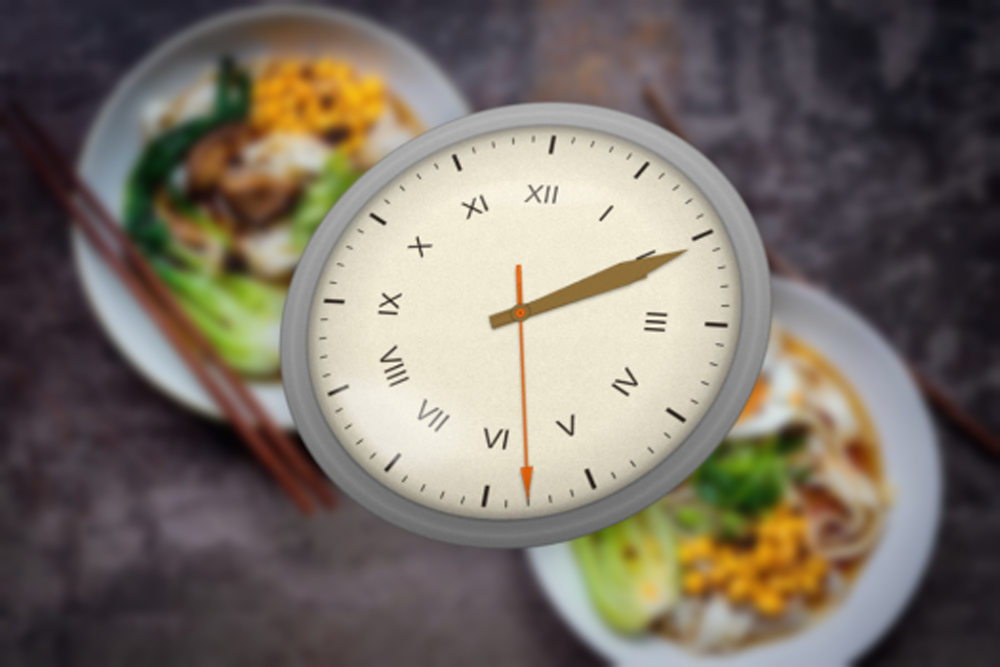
2:10:28
